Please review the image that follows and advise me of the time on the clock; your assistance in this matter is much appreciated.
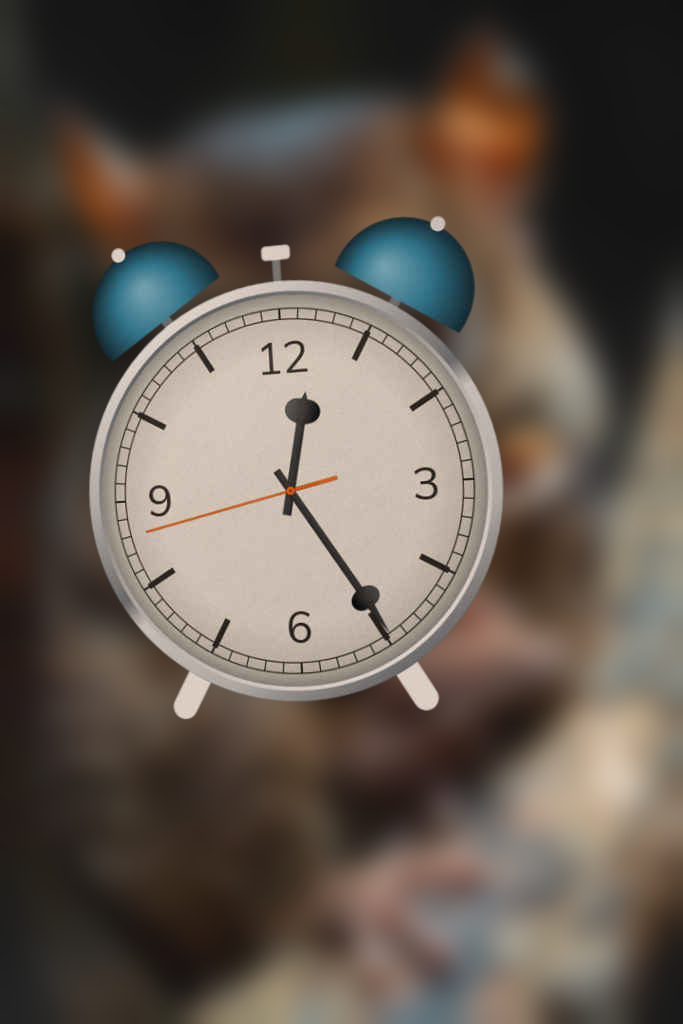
12:24:43
